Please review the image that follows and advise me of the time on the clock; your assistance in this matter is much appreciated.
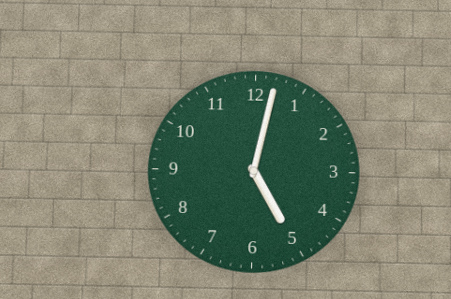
5:02
